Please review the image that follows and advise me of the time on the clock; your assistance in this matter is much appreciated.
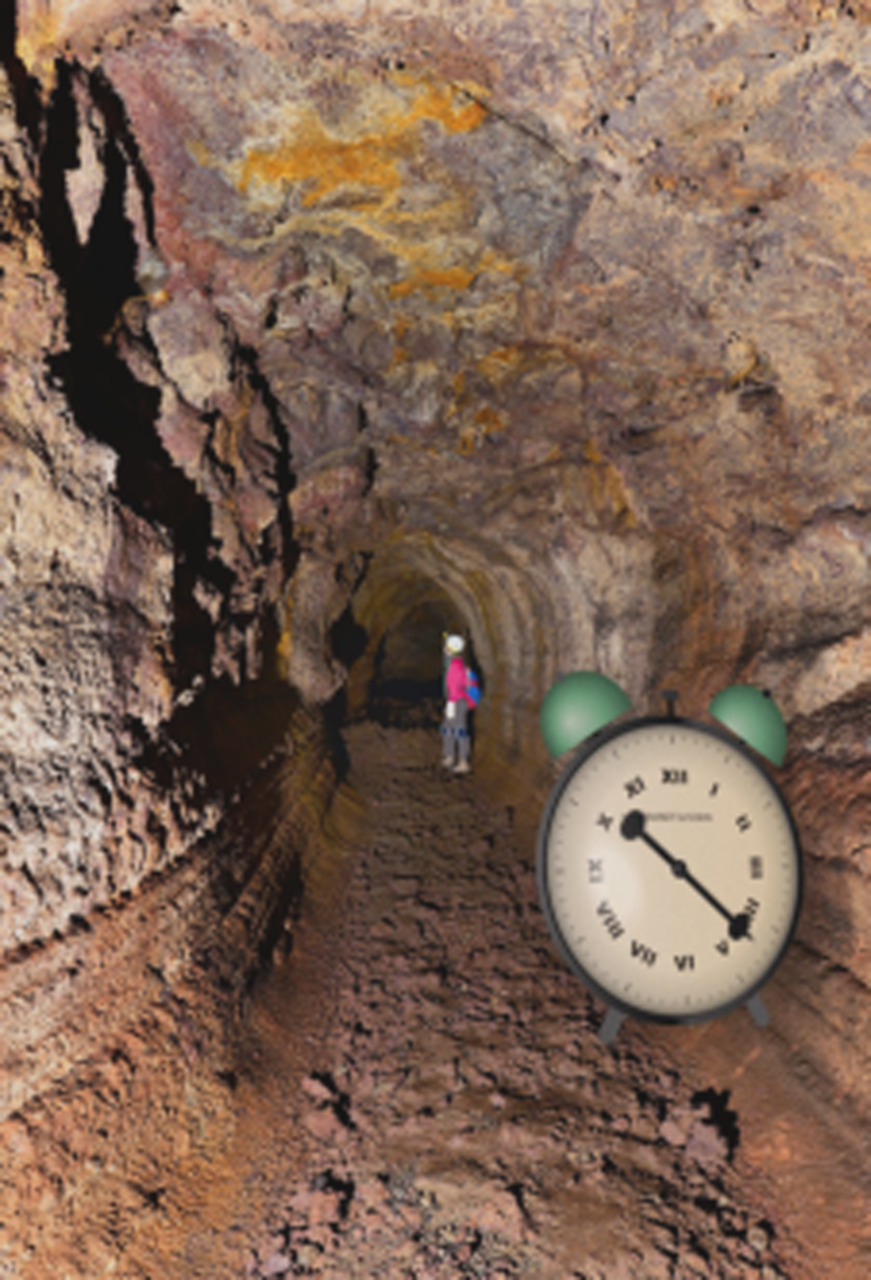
10:22
